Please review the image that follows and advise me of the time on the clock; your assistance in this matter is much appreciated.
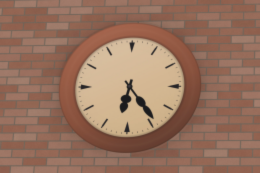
6:24
